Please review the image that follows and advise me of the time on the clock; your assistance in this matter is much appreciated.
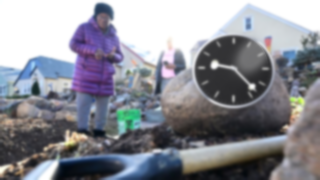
9:23
